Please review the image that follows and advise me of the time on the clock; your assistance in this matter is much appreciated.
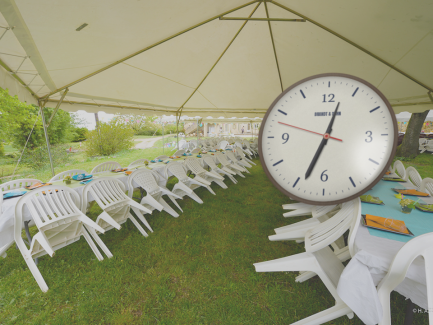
12:33:48
